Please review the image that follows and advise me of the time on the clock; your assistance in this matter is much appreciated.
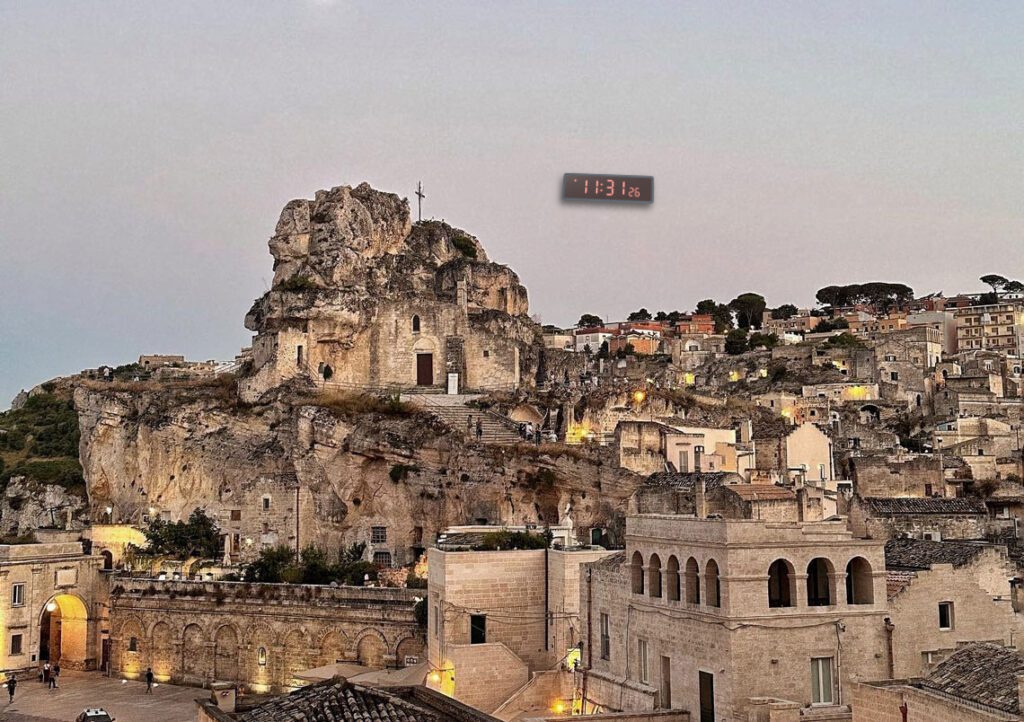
11:31:26
